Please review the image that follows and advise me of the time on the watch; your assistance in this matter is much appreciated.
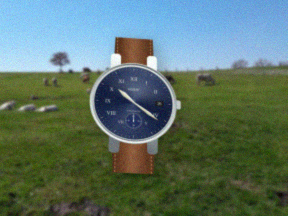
10:21
